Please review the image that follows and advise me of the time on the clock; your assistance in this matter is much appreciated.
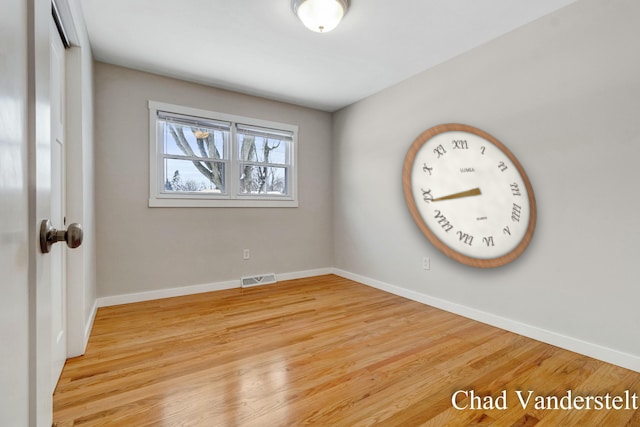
8:44
